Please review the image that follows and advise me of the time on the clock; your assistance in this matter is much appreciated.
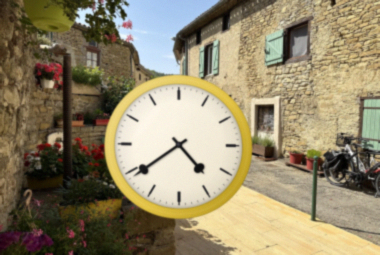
4:39
